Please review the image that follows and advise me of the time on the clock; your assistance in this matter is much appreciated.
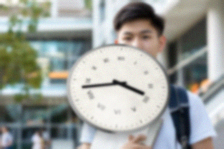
3:43
